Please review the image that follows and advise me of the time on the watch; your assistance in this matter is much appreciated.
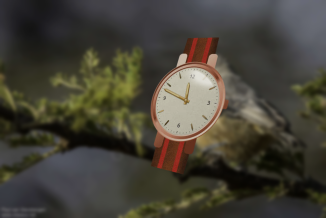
11:48
